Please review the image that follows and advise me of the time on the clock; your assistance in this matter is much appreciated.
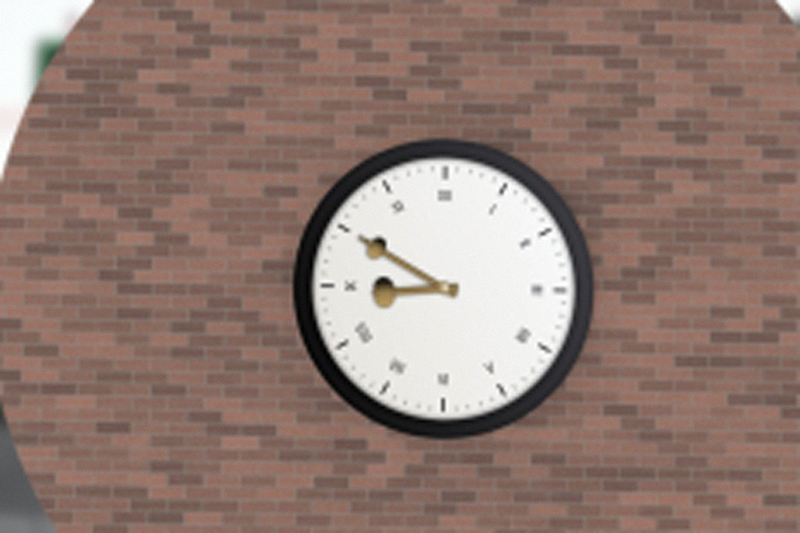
8:50
